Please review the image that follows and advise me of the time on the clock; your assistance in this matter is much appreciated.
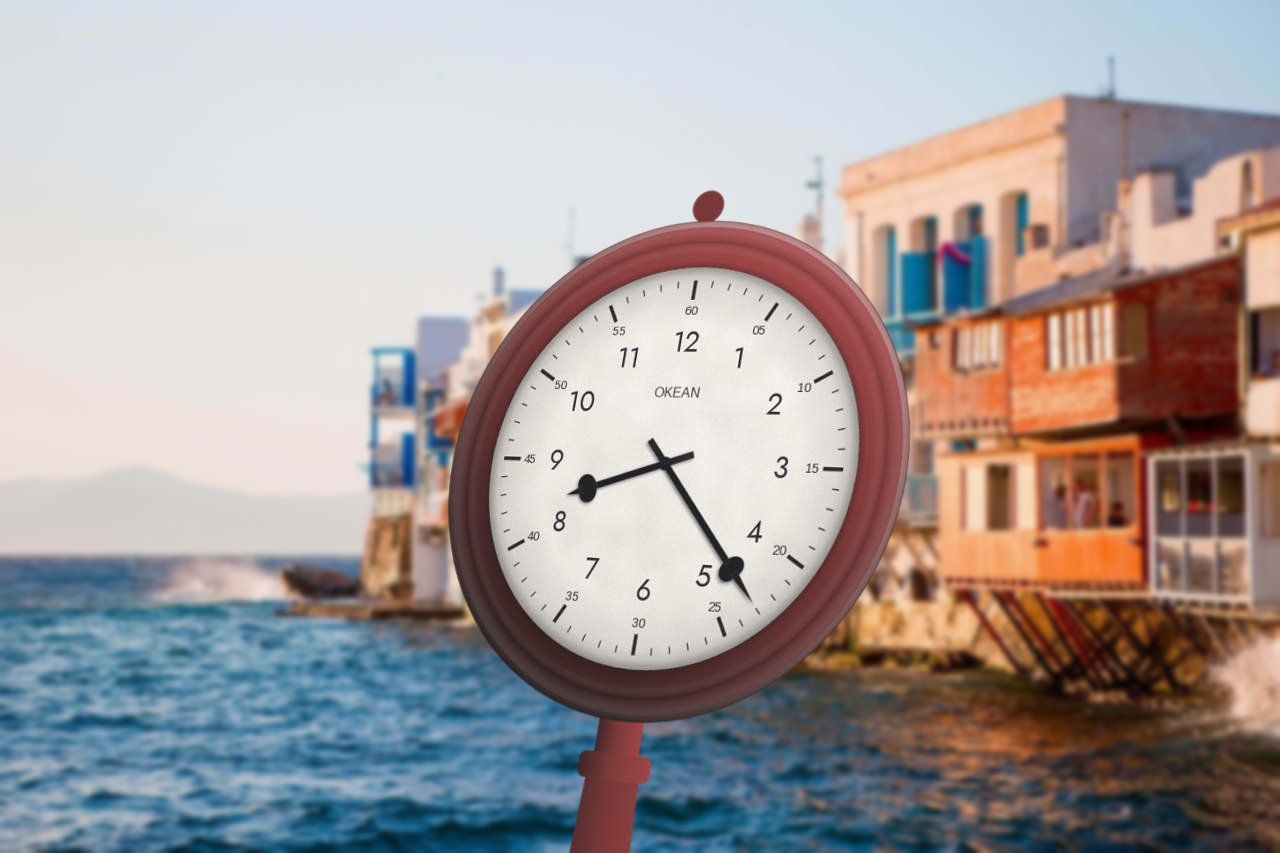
8:23
